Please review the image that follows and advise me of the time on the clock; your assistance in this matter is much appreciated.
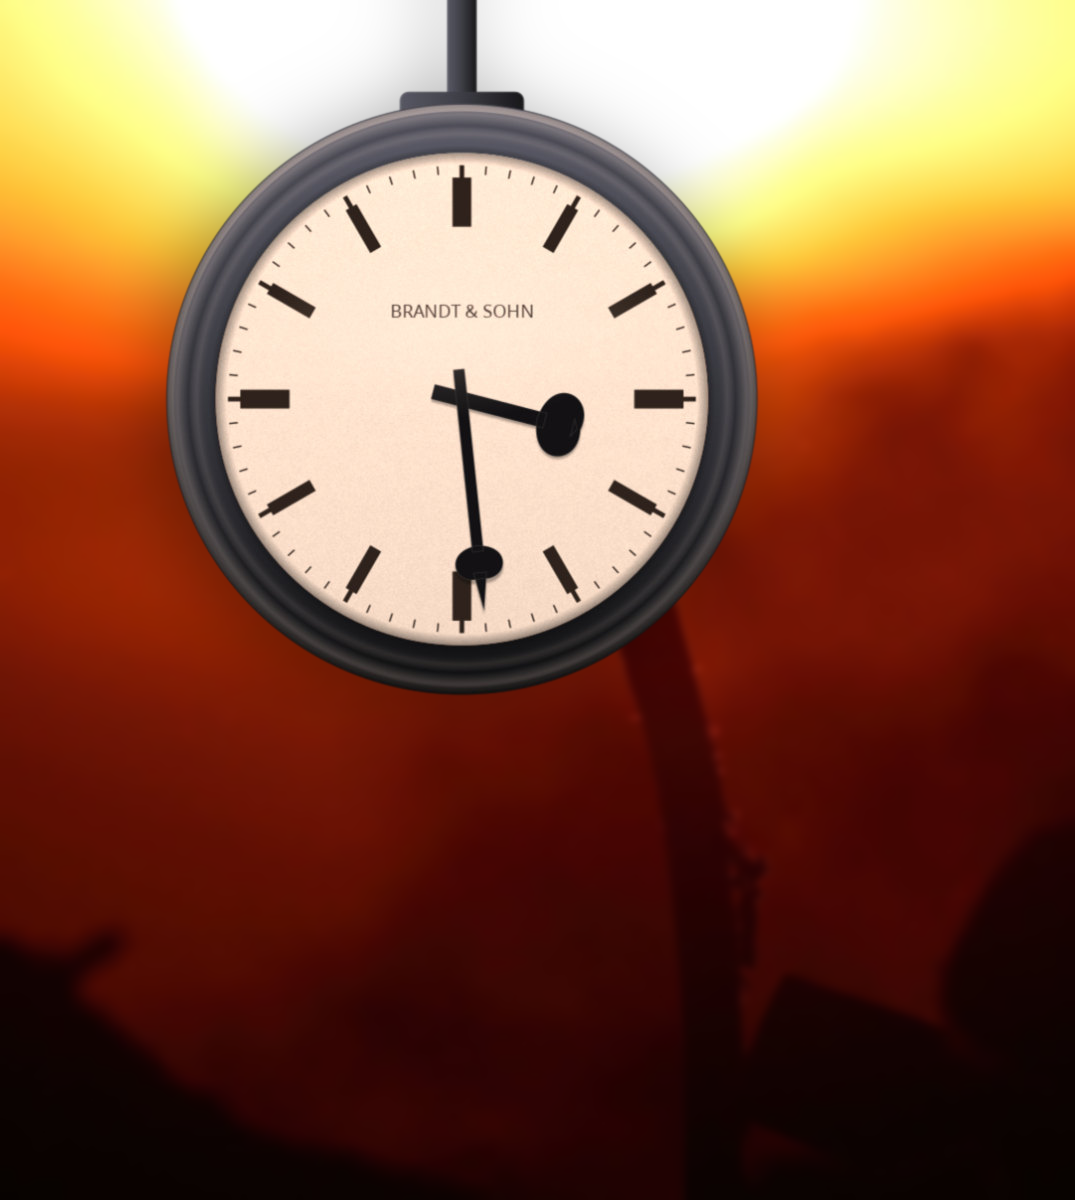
3:29
